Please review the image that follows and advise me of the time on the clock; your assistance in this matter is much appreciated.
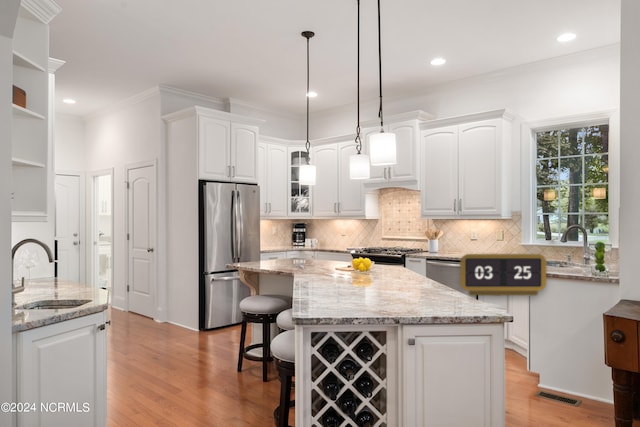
3:25
